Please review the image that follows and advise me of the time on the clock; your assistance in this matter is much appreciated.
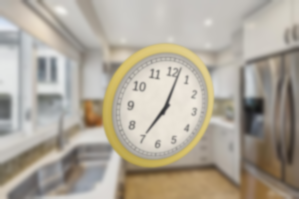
7:02
